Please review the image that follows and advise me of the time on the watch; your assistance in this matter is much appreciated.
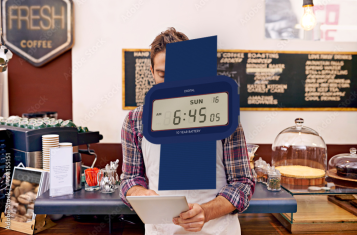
6:45:05
